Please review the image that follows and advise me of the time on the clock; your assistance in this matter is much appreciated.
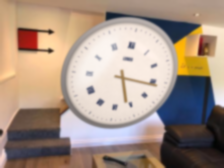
5:16
